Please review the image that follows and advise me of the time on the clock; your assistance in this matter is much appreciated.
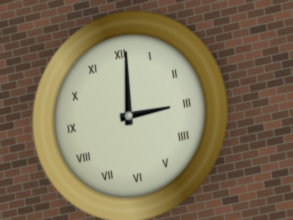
3:01
